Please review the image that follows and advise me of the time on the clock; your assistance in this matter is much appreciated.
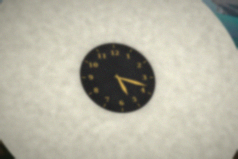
5:18
